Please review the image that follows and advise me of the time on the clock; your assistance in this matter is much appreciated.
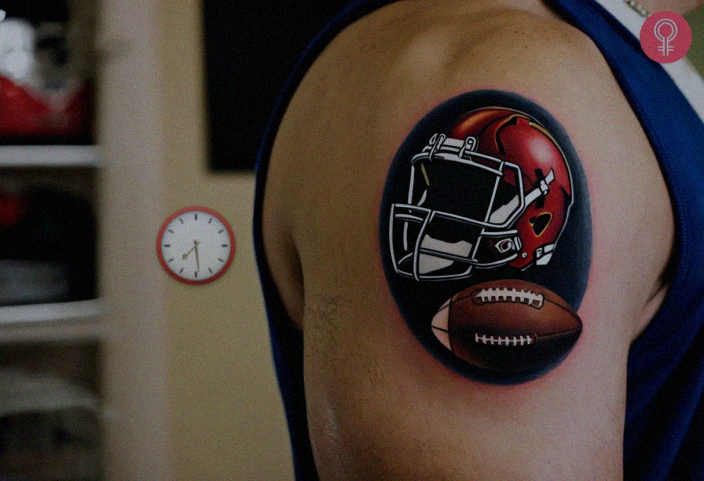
7:29
